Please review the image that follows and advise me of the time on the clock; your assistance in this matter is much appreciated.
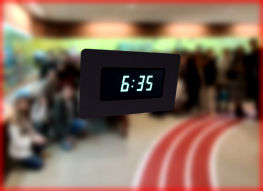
6:35
